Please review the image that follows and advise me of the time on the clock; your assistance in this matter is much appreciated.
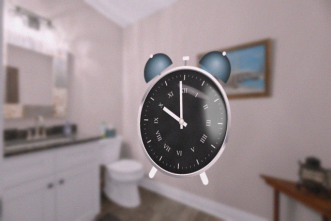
9:59
